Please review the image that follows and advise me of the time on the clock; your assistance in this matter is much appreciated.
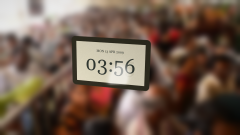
3:56
